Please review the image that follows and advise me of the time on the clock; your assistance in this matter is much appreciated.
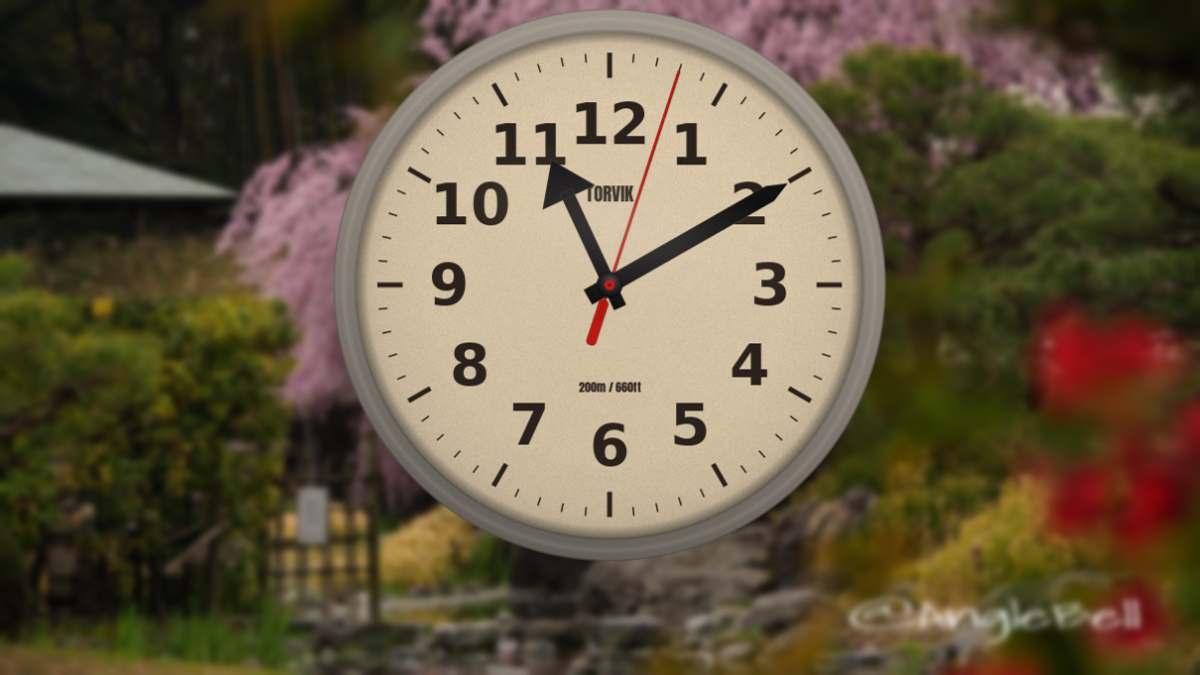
11:10:03
